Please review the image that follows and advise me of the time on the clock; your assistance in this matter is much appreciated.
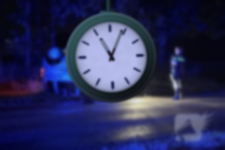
11:04
